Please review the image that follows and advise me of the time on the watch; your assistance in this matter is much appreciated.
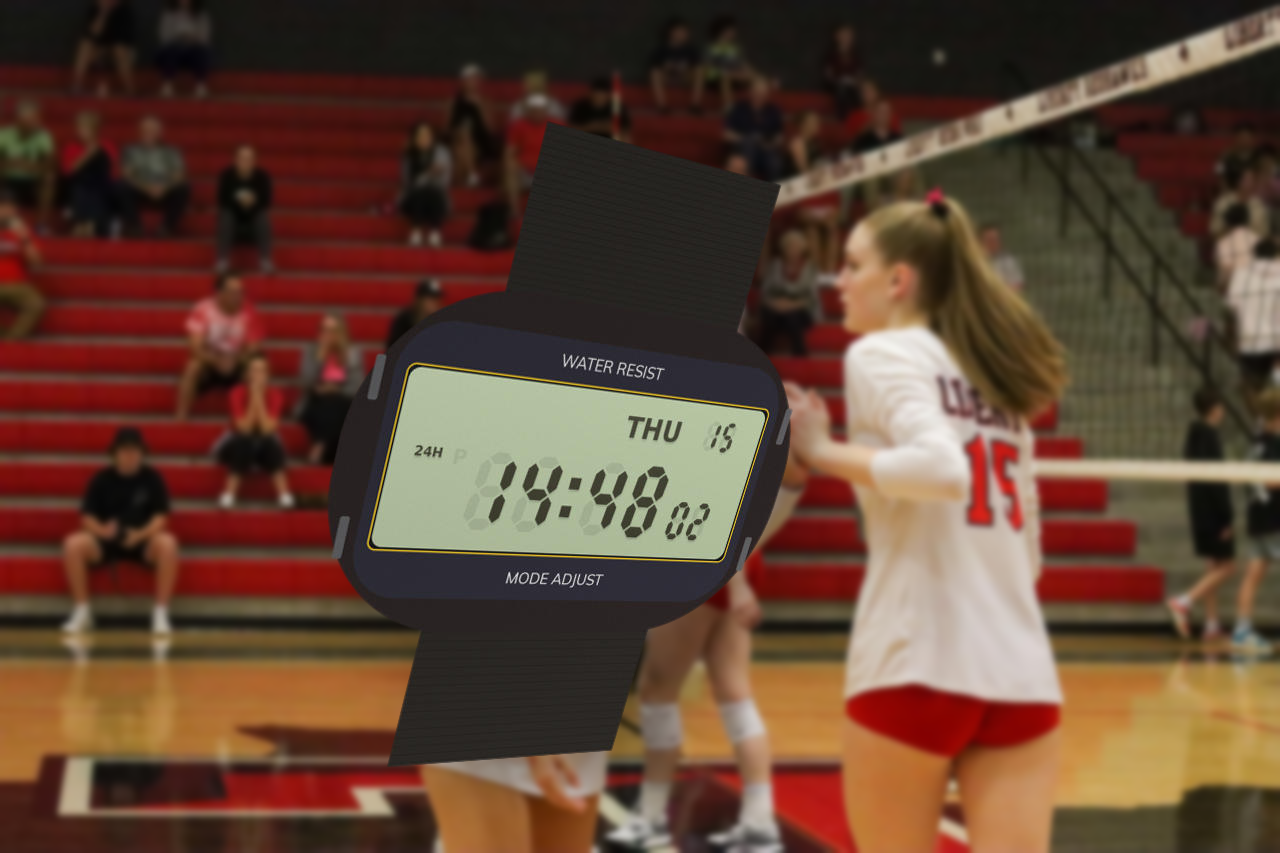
14:48:02
